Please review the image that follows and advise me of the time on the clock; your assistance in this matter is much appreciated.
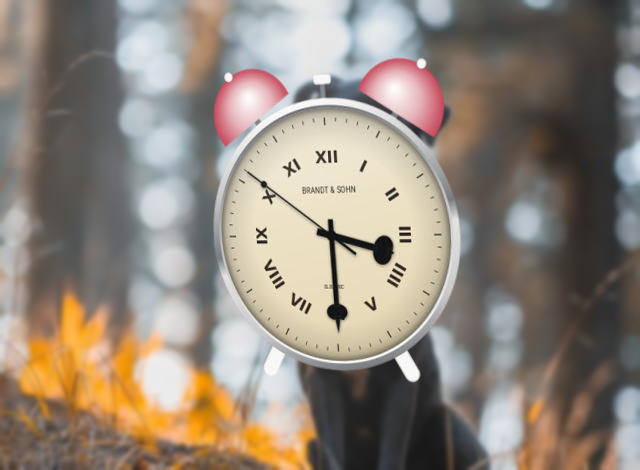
3:29:51
